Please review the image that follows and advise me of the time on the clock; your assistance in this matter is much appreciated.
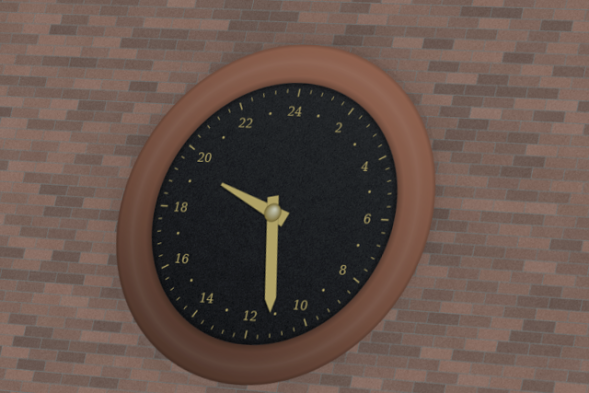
19:28
